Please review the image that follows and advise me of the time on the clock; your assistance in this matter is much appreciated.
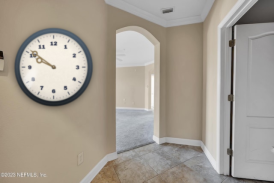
9:51
